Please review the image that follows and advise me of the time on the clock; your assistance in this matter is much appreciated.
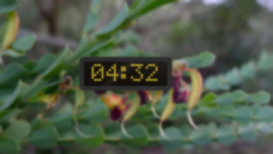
4:32
